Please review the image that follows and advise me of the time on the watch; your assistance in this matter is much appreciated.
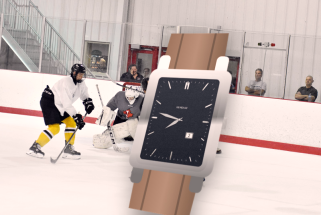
7:47
